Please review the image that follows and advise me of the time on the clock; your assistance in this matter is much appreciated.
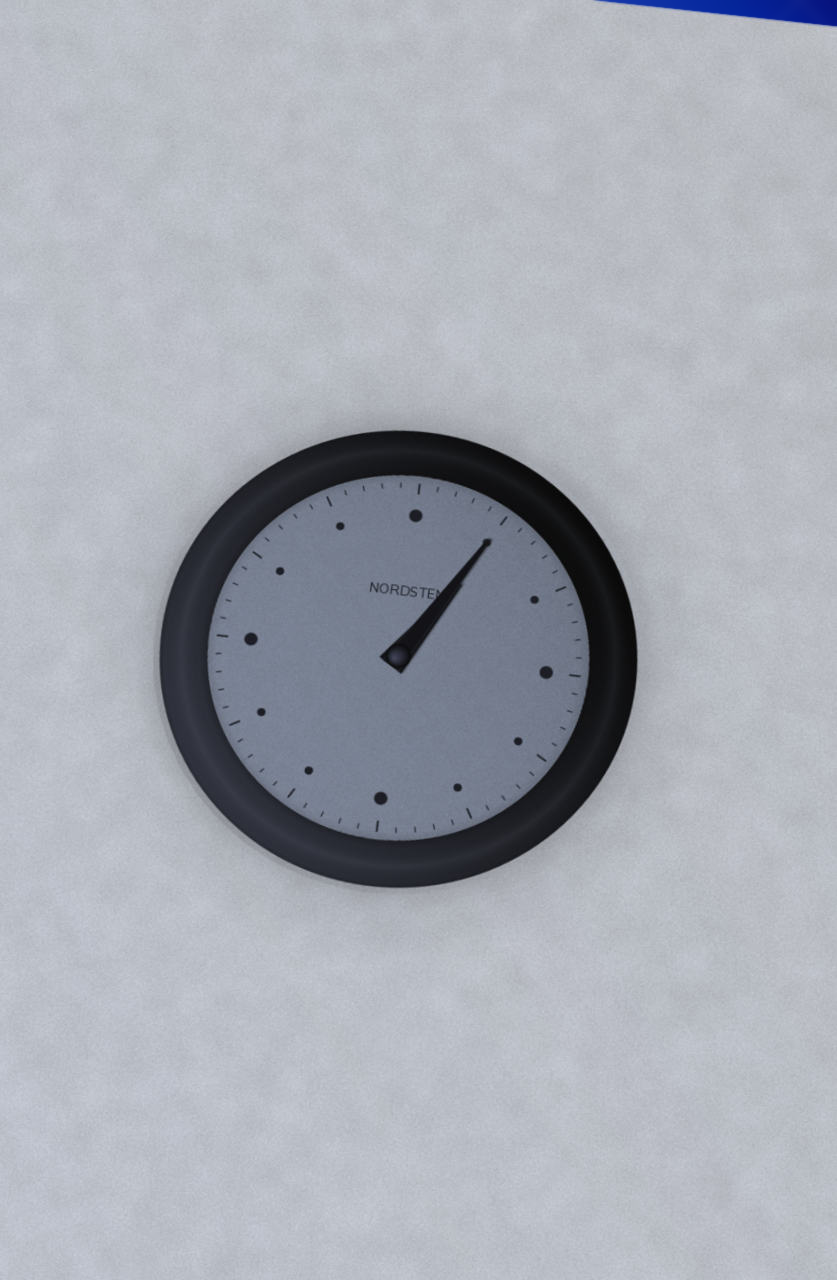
1:05
